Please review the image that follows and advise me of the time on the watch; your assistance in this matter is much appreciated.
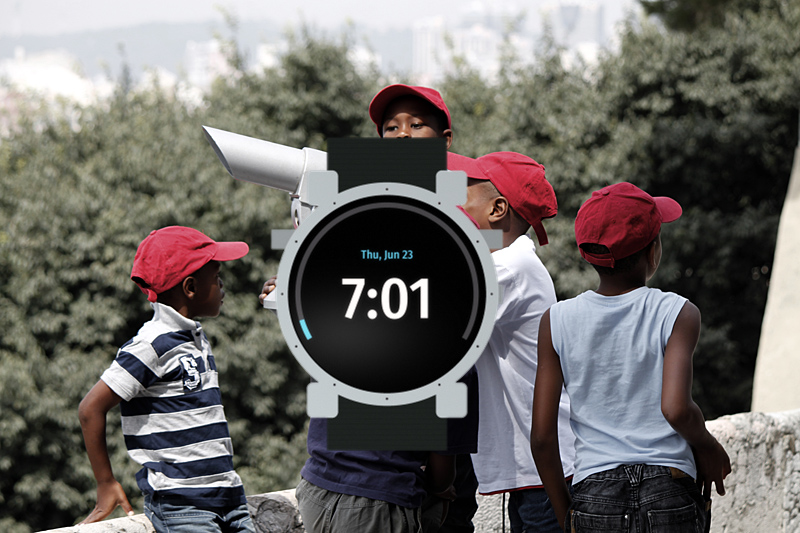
7:01
